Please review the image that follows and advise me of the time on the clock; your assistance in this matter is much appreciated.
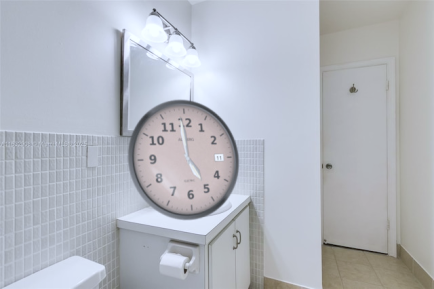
4:59
